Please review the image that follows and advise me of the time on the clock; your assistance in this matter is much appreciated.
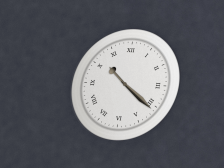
10:21
